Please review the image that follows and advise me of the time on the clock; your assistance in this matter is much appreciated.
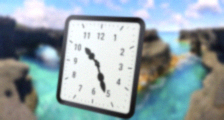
10:26
